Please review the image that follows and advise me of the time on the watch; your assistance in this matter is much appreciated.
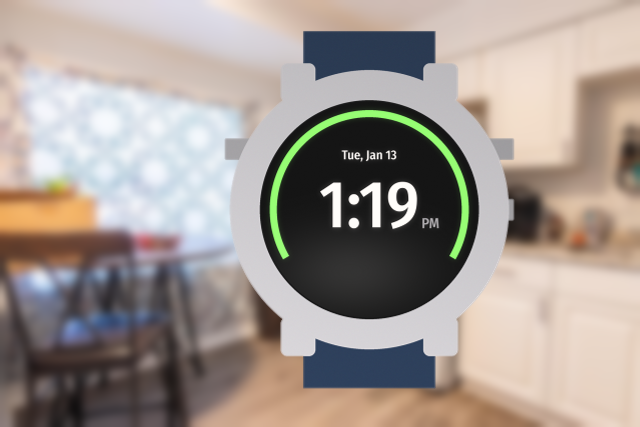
1:19
